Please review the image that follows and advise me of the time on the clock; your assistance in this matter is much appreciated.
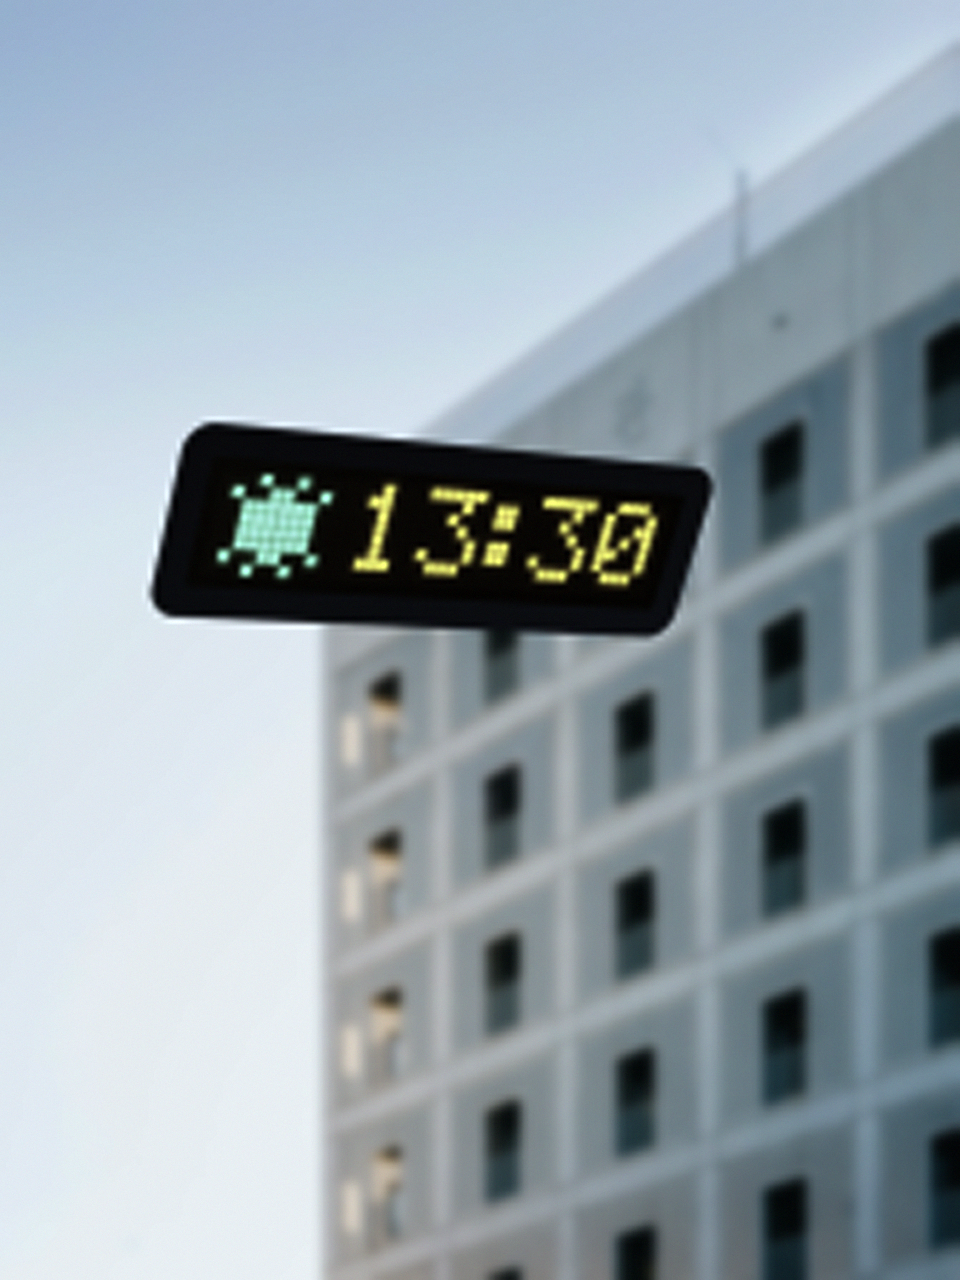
13:30
